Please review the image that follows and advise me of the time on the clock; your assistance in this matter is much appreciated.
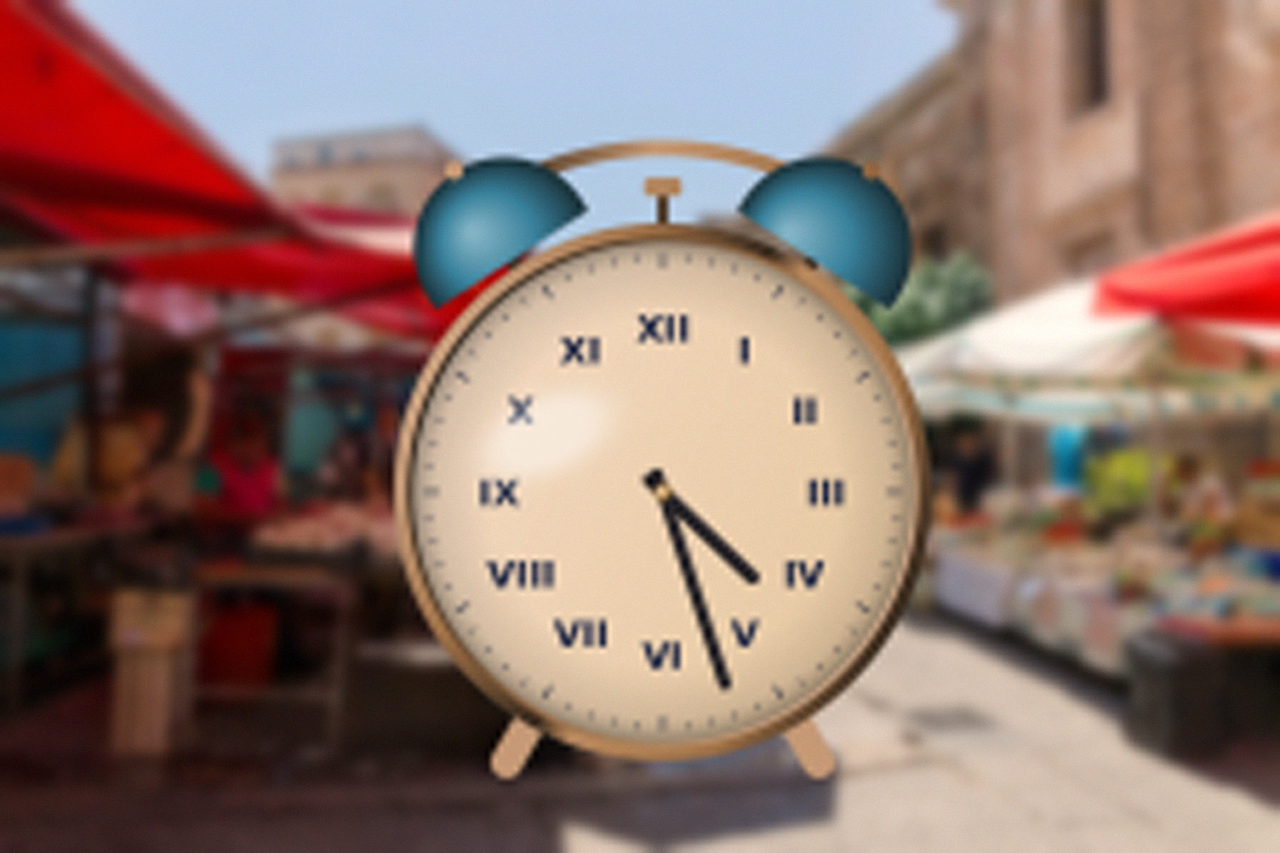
4:27
